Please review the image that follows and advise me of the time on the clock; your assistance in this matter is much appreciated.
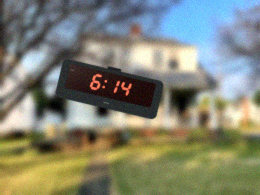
6:14
